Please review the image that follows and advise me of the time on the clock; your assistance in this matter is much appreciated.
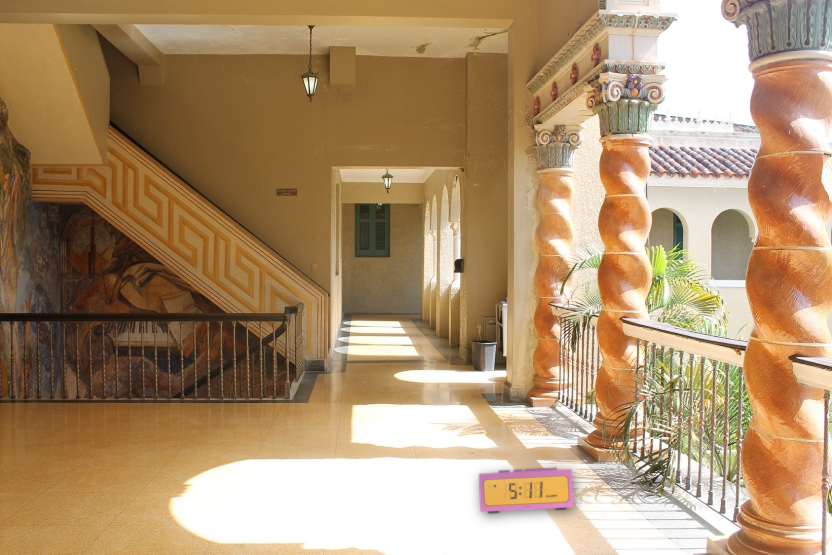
5:11
